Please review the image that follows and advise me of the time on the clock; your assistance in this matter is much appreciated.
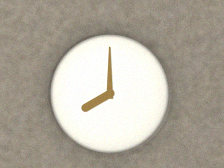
8:00
